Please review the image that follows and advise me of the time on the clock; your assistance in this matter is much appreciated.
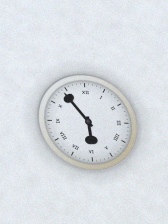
5:54
